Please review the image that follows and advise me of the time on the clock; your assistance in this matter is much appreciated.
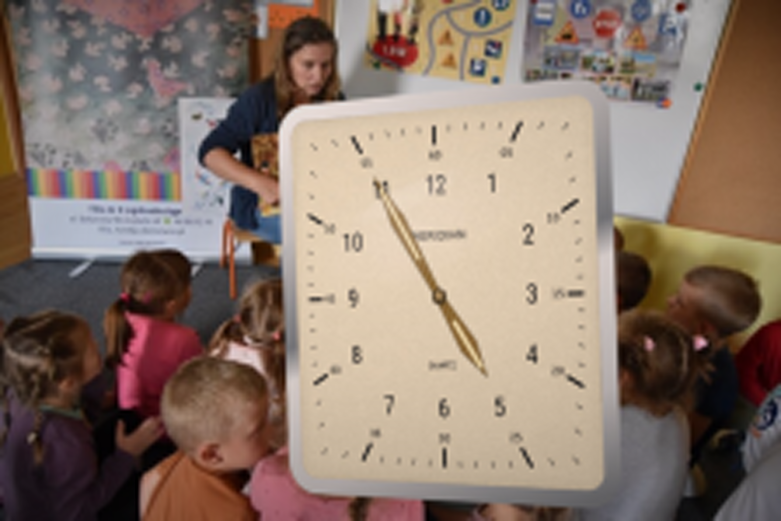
4:55
